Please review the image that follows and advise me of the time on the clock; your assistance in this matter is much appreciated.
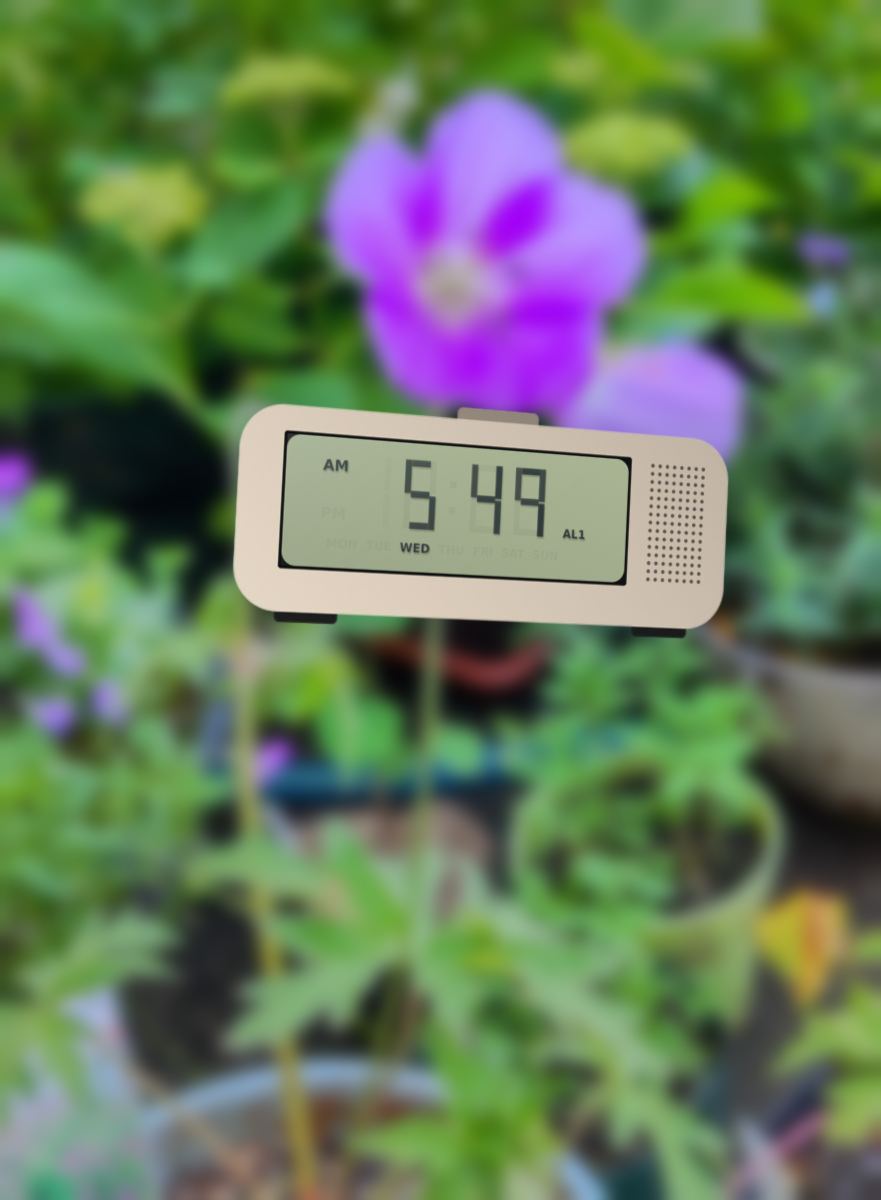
5:49
